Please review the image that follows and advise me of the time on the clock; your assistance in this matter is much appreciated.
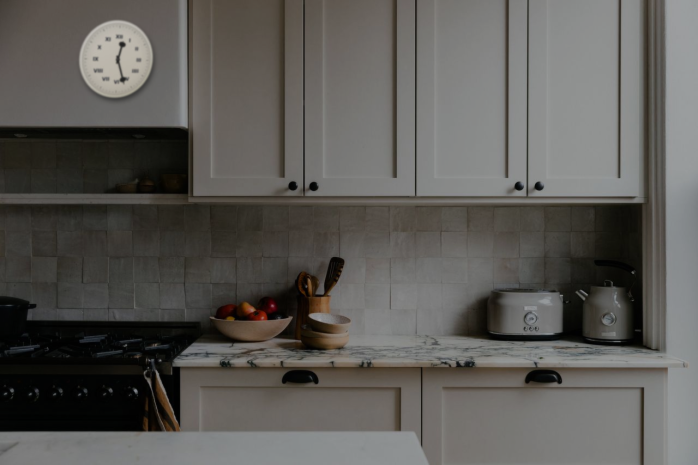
12:27
